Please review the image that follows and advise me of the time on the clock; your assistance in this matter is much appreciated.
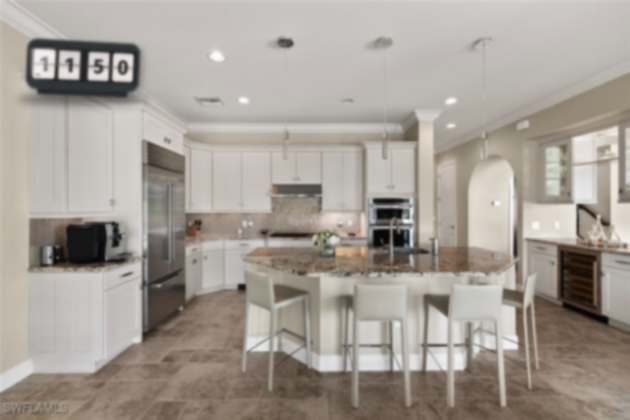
11:50
